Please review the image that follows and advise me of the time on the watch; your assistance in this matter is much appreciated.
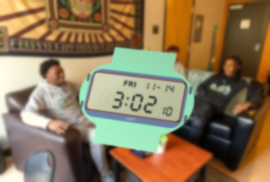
3:02
